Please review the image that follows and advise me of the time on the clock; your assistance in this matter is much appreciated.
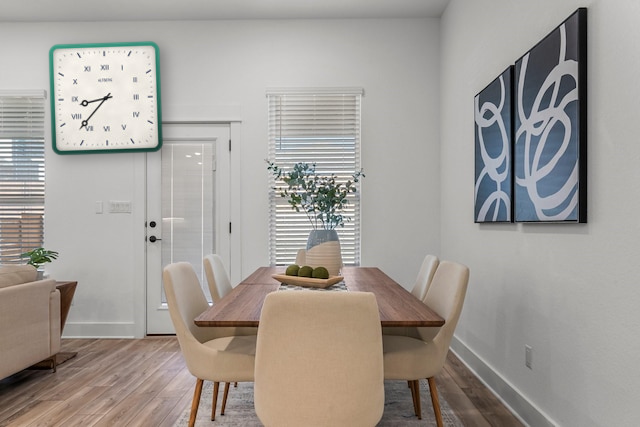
8:37
